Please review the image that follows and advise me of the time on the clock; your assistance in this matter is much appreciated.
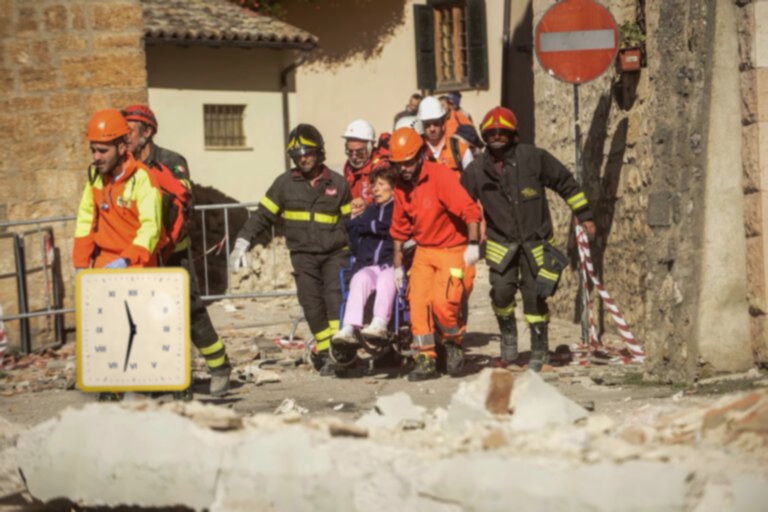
11:32
